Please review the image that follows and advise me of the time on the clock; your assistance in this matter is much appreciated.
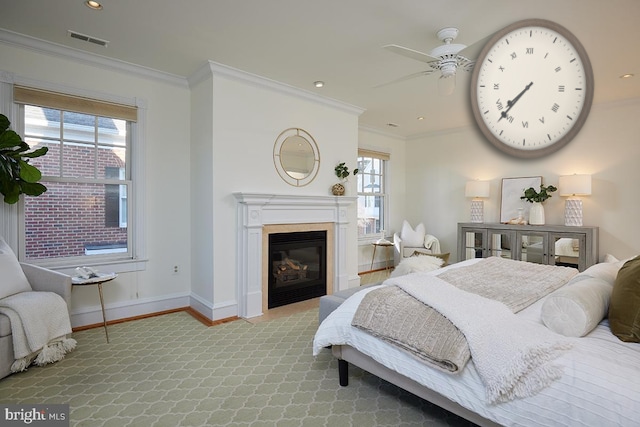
7:37
